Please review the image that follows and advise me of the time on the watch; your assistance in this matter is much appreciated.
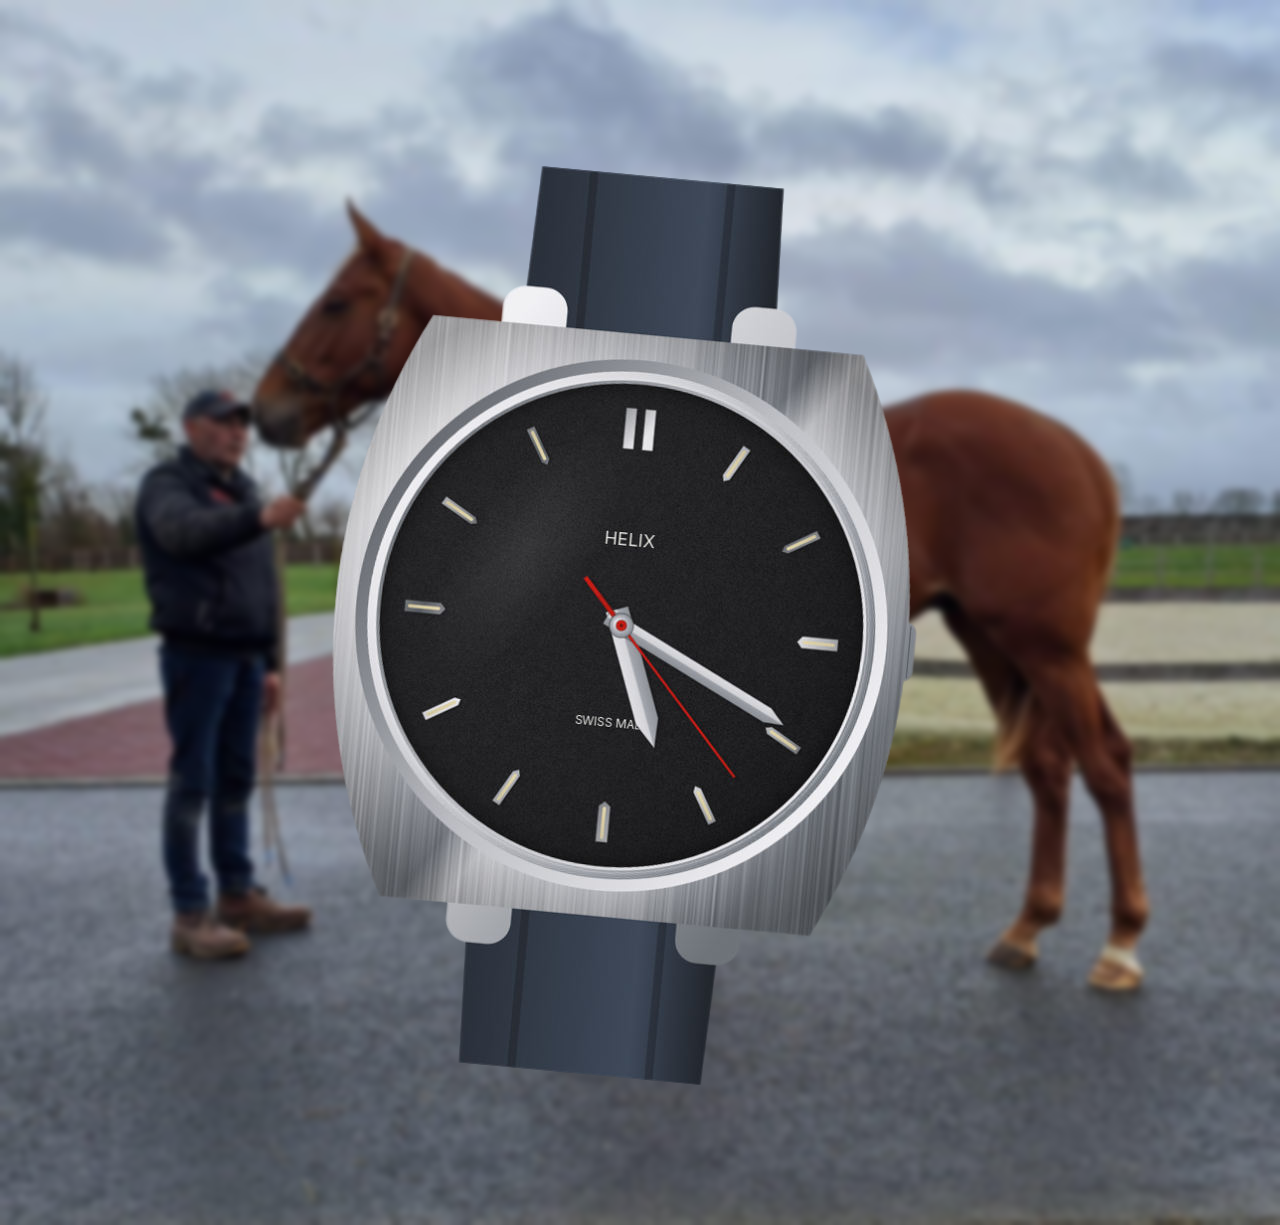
5:19:23
